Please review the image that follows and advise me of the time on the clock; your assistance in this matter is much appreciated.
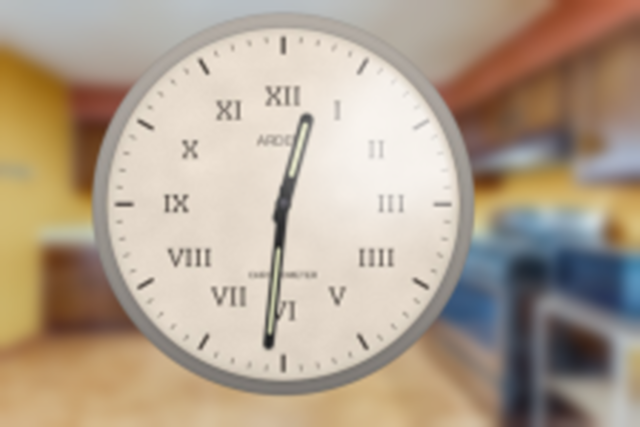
12:31
